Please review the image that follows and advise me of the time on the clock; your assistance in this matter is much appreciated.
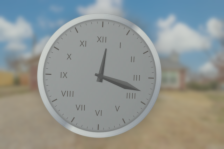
12:18
